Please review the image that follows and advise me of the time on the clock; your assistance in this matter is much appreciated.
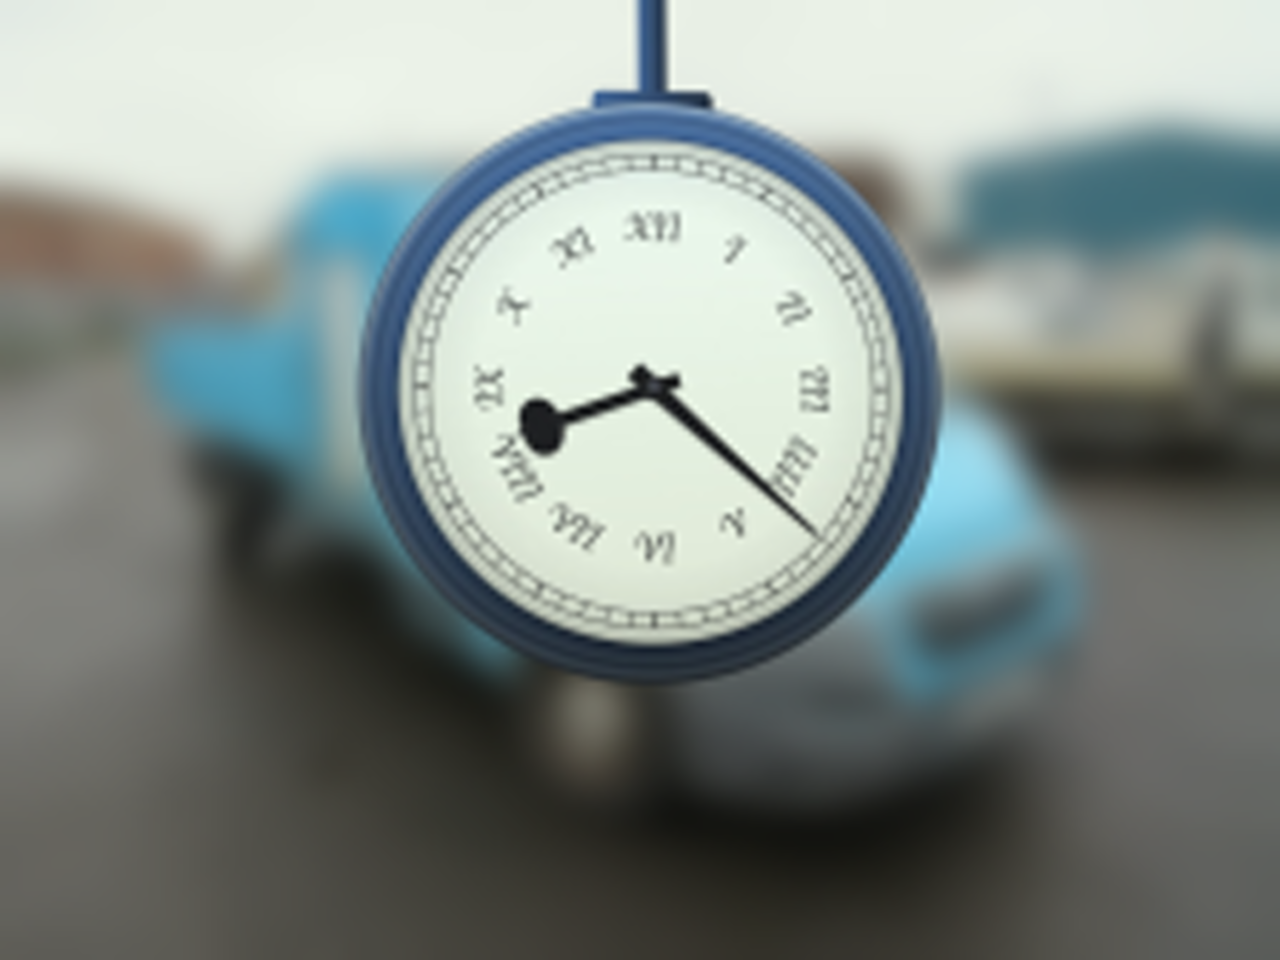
8:22
